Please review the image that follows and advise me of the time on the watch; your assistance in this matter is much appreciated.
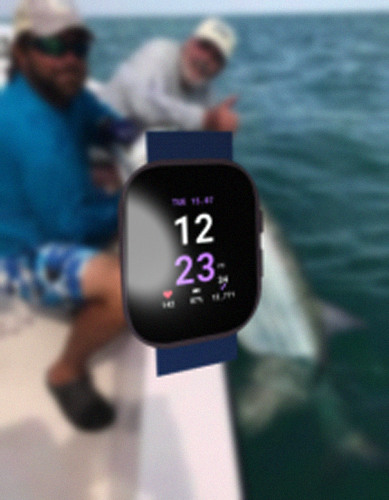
12:23
